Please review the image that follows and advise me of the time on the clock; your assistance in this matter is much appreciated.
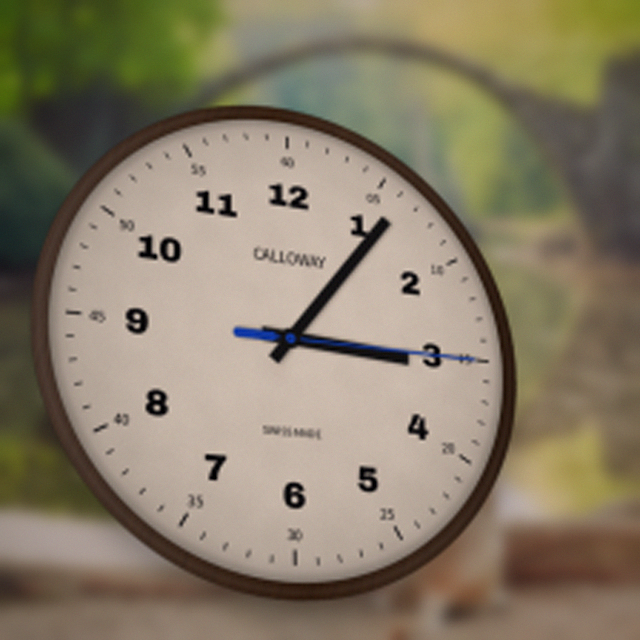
3:06:15
